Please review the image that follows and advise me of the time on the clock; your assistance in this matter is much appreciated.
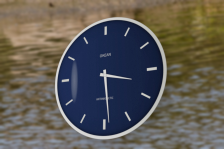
3:29
